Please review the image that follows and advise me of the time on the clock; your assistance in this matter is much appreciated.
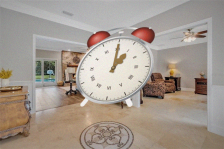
1:00
